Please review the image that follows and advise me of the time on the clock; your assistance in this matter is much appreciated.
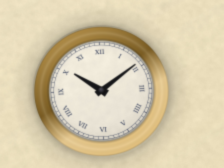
10:09
